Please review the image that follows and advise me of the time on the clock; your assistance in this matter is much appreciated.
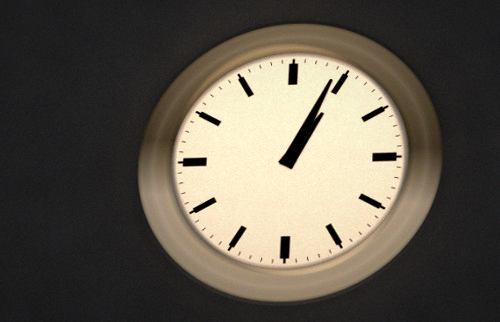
1:04
